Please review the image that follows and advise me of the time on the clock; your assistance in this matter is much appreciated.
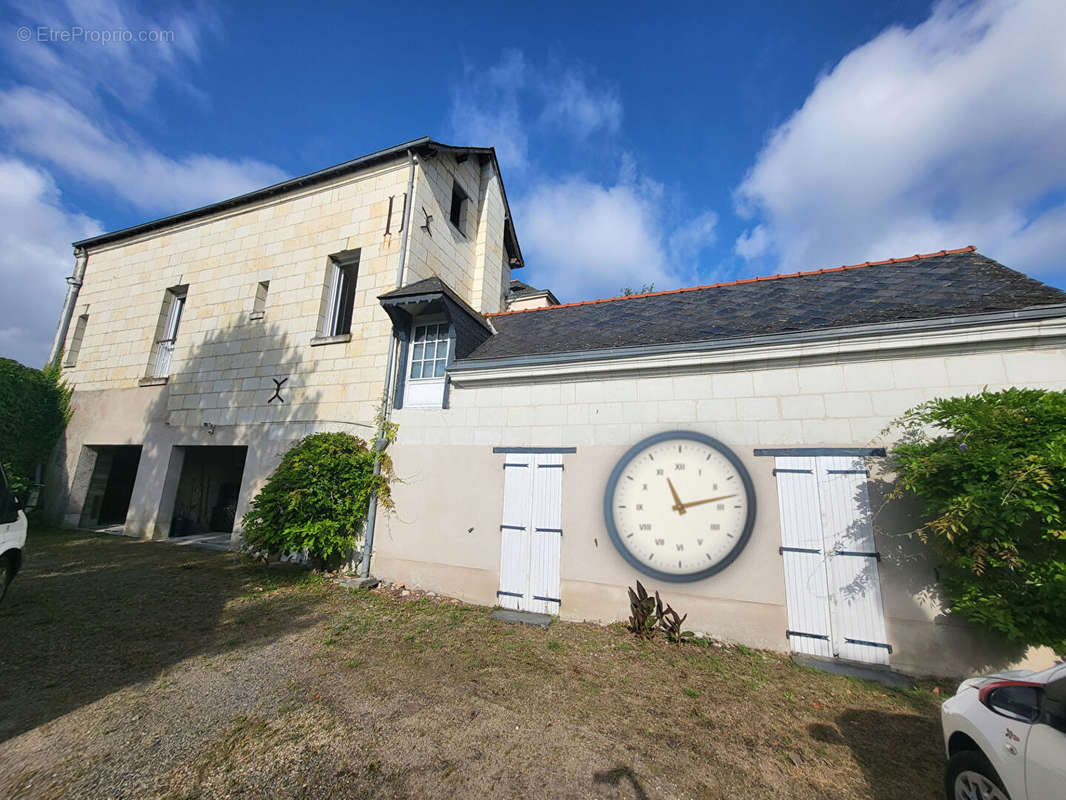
11:13
